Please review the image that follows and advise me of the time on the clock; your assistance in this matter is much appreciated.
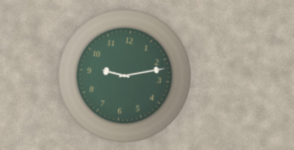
9:12
